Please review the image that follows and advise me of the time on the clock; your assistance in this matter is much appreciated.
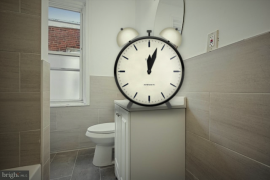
12:03
